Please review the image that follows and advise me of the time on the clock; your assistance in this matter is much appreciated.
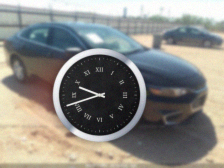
9:42
